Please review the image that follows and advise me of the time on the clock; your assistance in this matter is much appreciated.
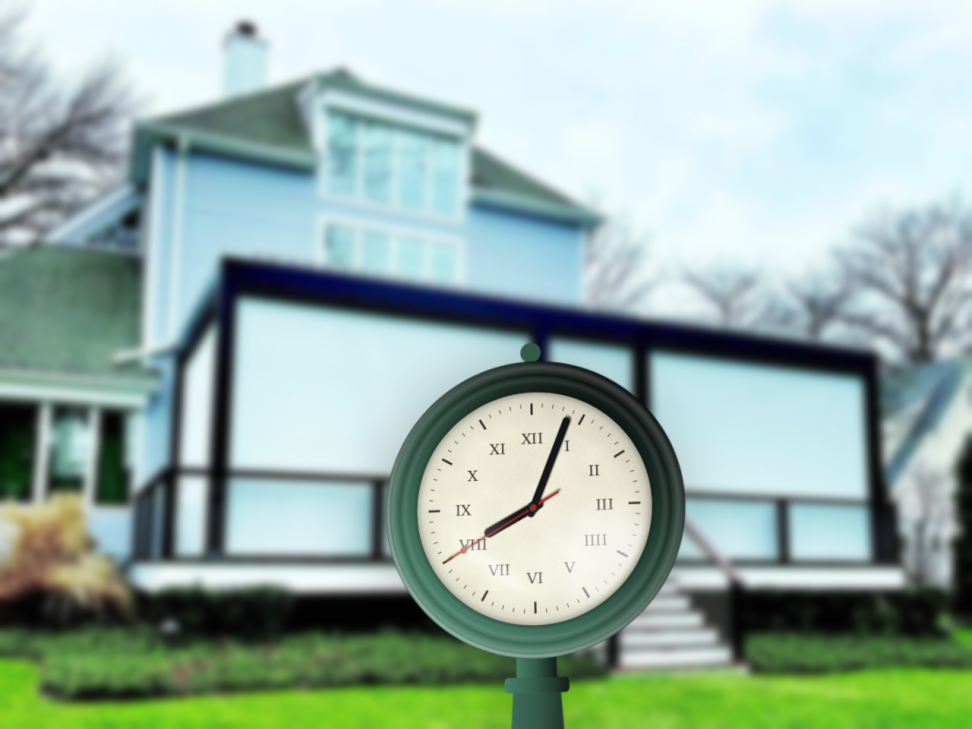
8:03:40
